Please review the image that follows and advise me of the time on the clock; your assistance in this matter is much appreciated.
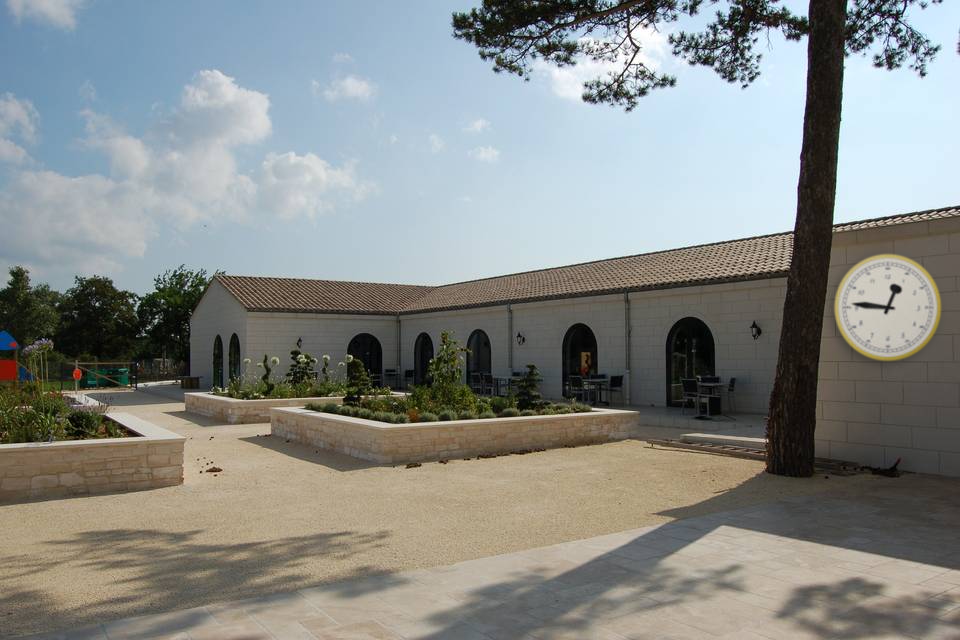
12:46
